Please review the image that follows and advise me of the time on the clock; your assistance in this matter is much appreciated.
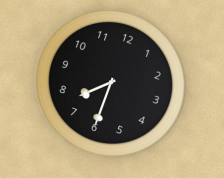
7:30
